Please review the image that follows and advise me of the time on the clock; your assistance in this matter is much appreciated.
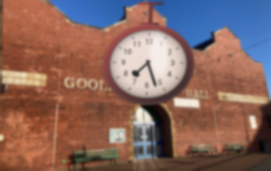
7:27
